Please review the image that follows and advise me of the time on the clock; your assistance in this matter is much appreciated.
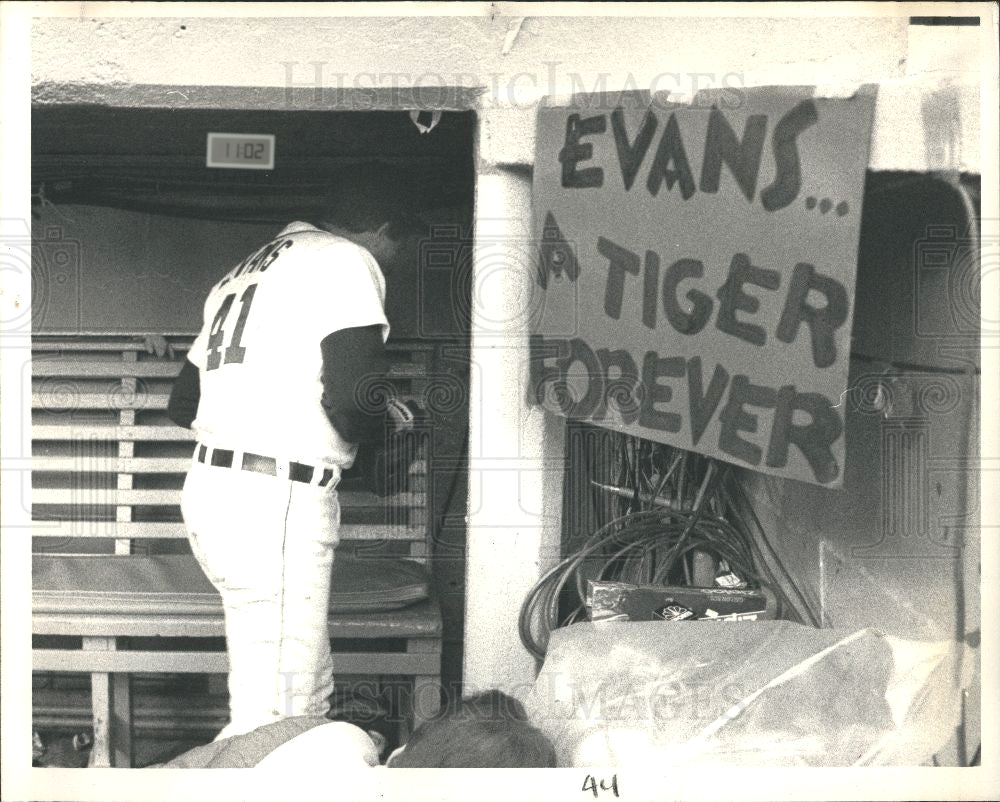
11:02
